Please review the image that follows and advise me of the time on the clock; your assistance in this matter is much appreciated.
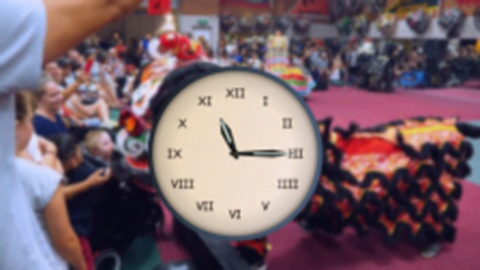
11:15
